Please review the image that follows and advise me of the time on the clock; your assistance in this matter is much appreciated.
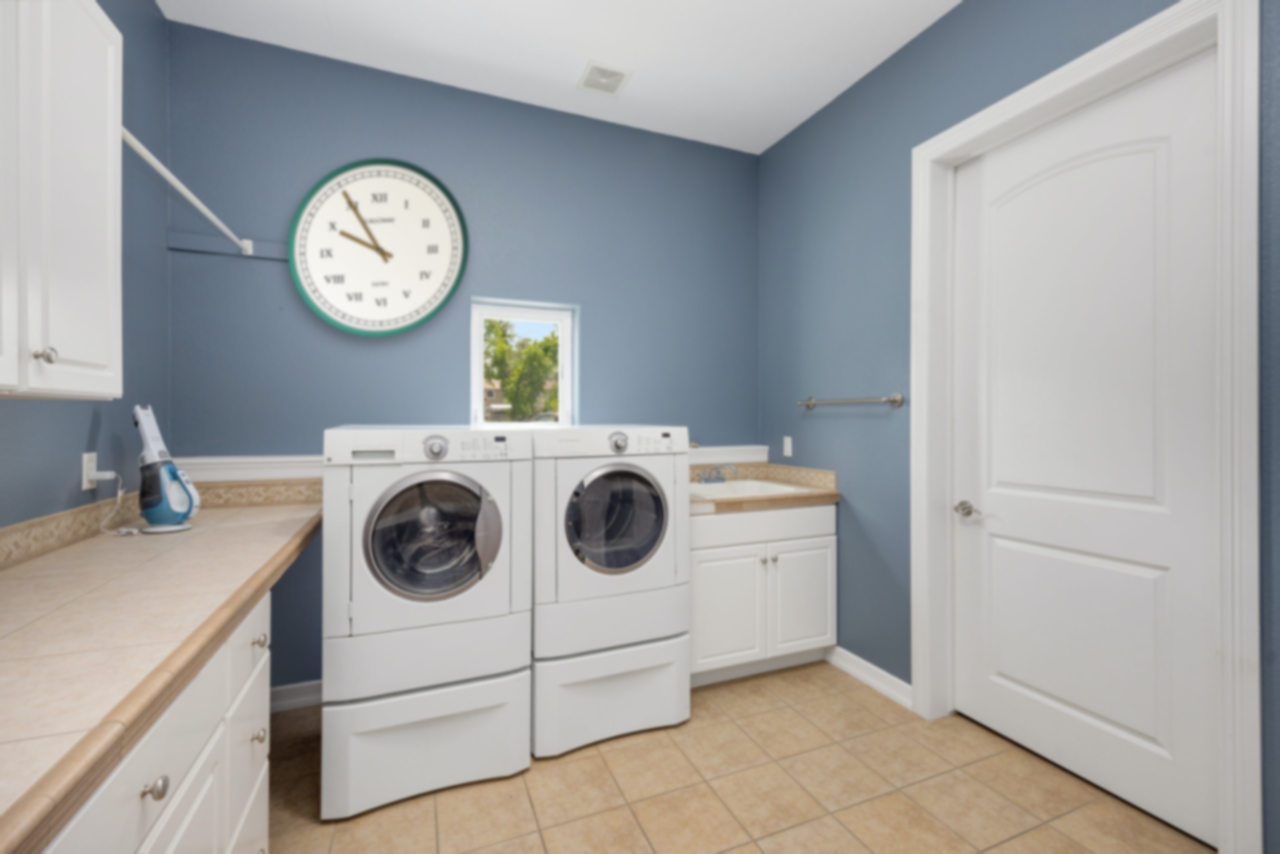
9:55
